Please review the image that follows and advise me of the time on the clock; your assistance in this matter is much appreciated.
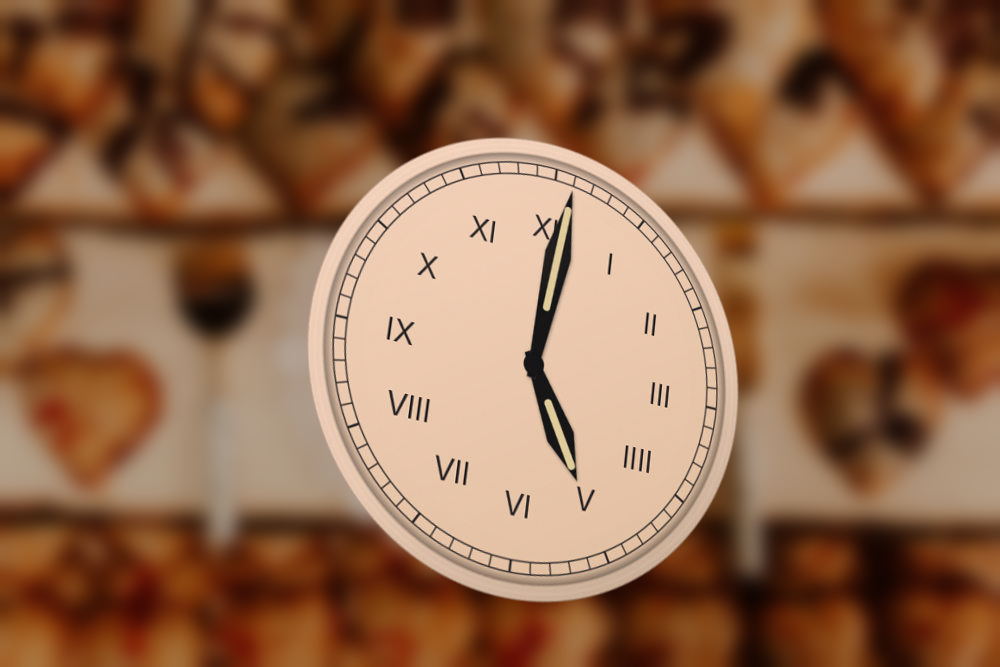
5:01
